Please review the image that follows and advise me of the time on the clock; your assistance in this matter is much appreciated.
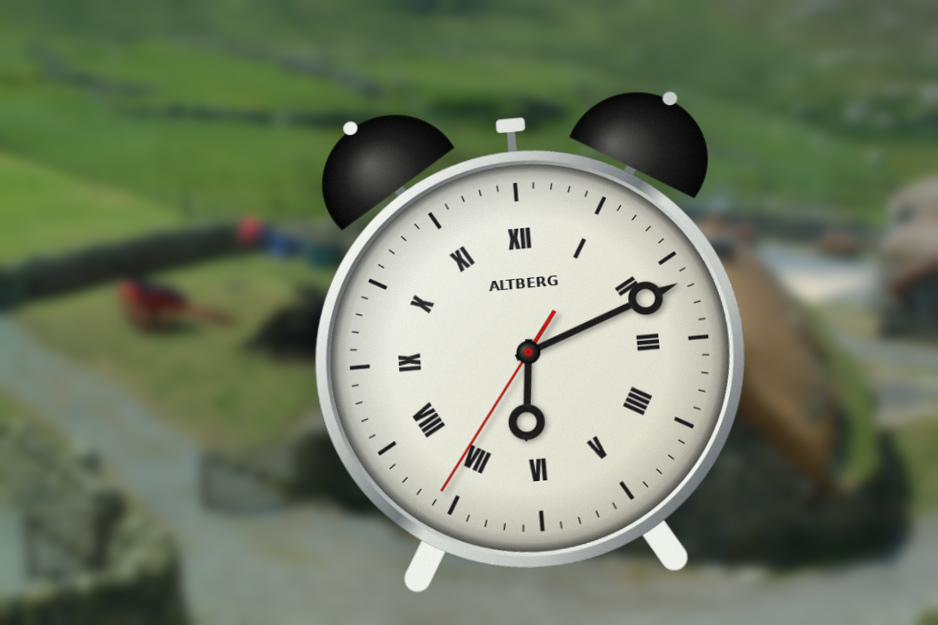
6:11:36
